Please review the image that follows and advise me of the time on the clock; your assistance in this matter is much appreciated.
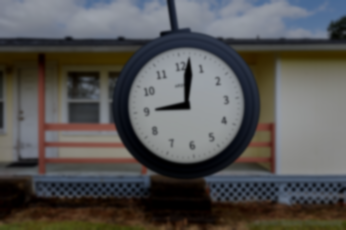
9:02
